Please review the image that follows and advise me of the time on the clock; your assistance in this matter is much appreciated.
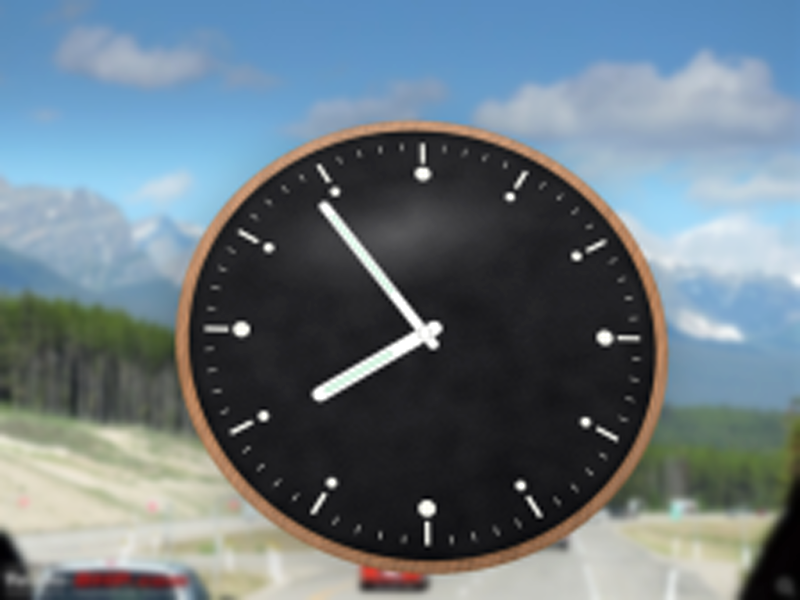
7:54
